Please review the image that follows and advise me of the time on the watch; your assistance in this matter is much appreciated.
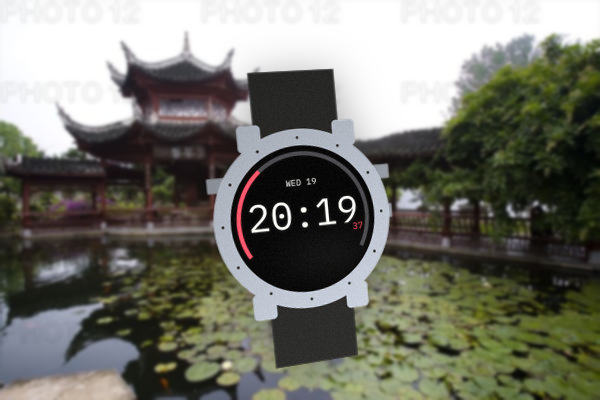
20:19:37
